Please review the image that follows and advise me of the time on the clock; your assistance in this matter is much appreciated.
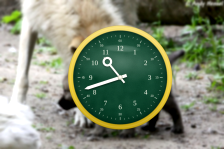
10:42
